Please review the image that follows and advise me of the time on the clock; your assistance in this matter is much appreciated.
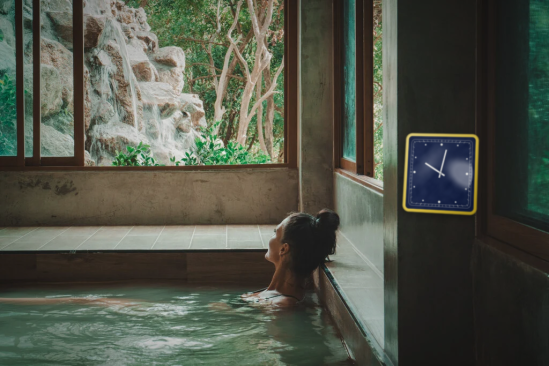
10:02
